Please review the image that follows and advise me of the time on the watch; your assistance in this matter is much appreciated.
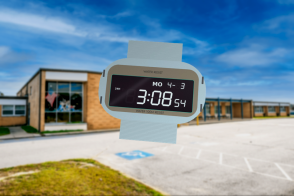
3:08:54
